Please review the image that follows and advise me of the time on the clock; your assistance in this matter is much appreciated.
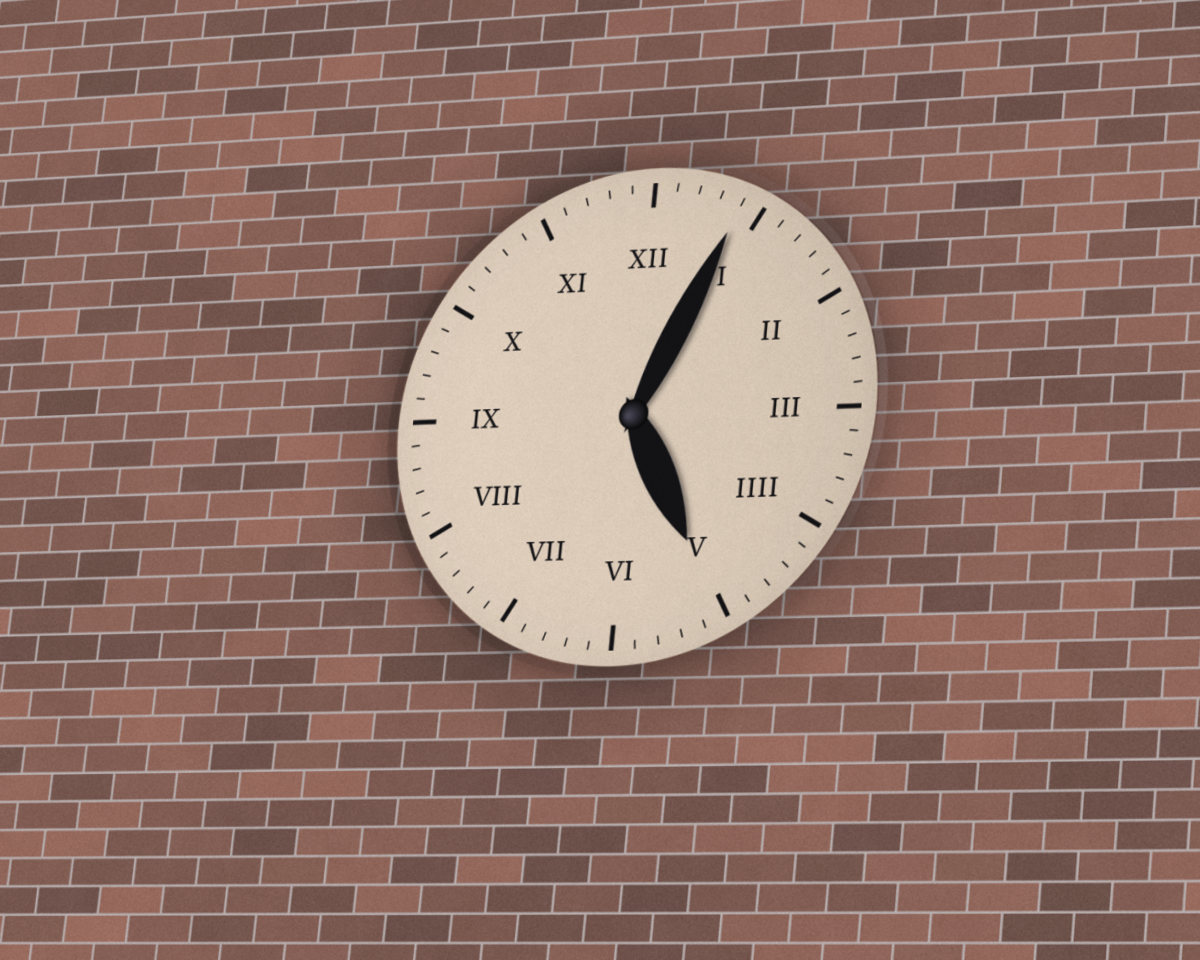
5:04
